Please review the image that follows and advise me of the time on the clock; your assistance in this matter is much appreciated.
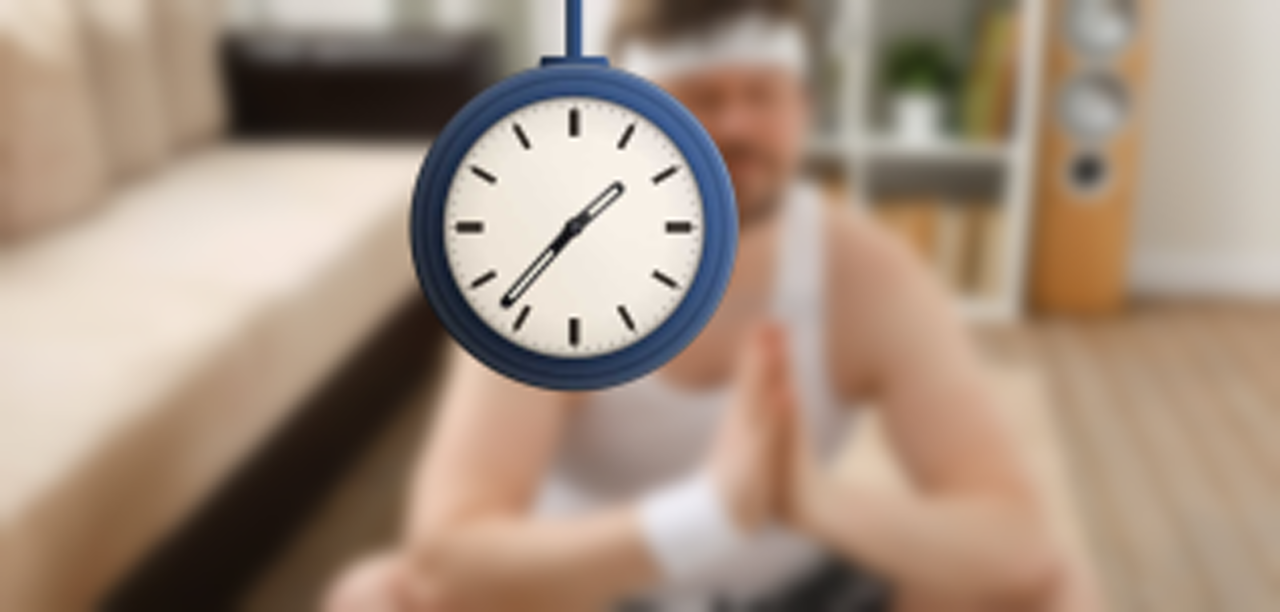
1:37
